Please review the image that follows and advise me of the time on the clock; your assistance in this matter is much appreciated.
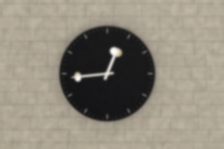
12:44
